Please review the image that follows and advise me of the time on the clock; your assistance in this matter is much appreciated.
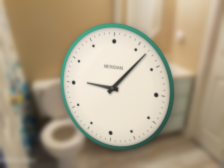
9:07
